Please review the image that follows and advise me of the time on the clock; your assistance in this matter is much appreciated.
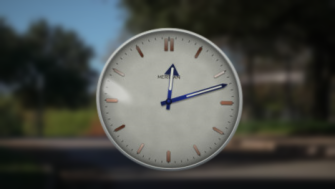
12:12
